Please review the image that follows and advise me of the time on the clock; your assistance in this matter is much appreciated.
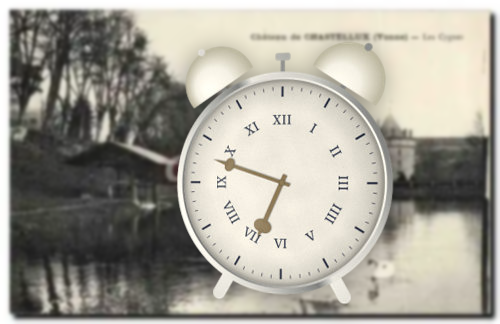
6:48
